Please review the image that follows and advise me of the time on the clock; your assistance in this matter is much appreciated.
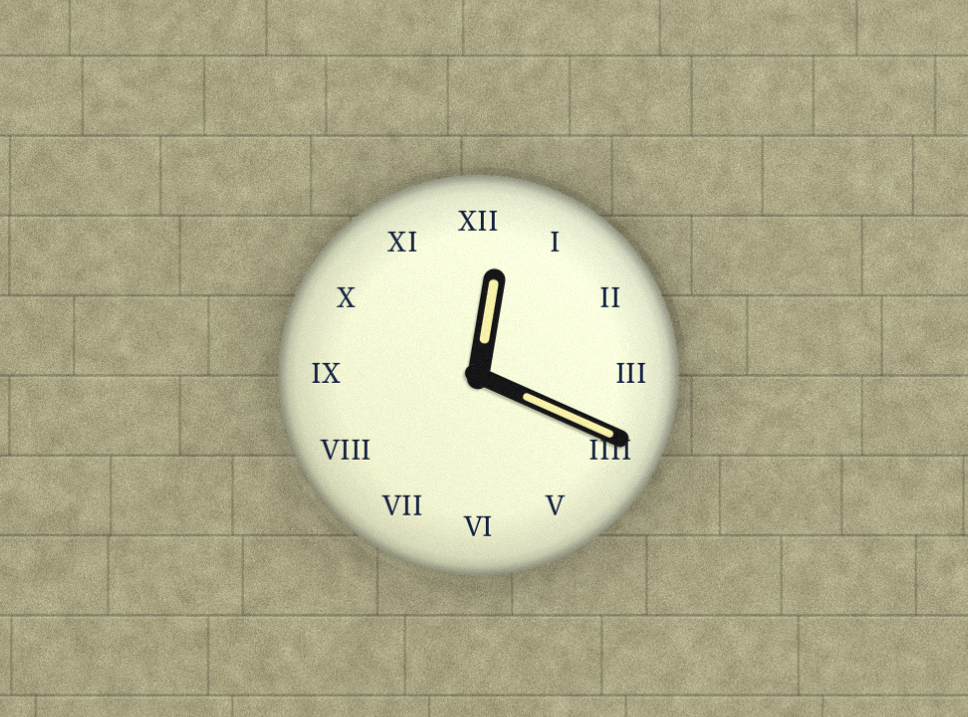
12:19
